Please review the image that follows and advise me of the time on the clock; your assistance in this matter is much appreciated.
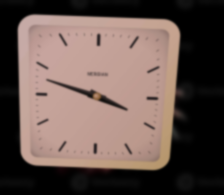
3:48
